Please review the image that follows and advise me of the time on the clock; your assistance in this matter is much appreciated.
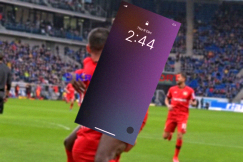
2:44
